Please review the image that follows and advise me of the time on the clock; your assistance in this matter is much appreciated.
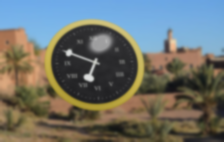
6:49
